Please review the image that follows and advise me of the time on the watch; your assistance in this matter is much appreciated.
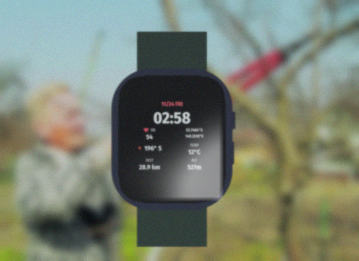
2:58
